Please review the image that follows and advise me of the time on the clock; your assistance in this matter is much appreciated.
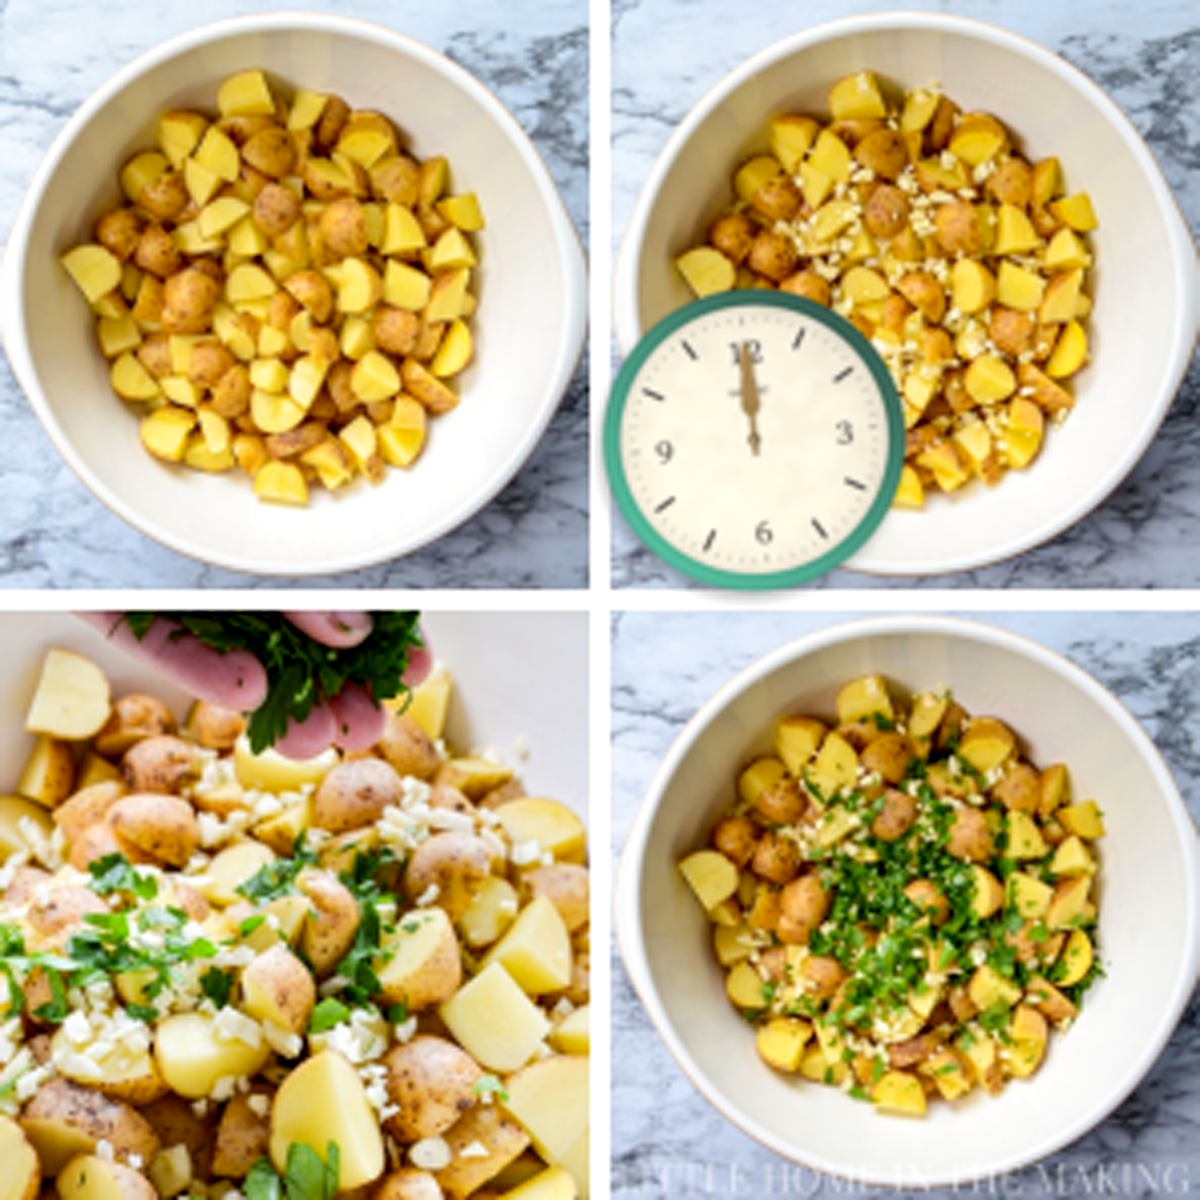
12:00
